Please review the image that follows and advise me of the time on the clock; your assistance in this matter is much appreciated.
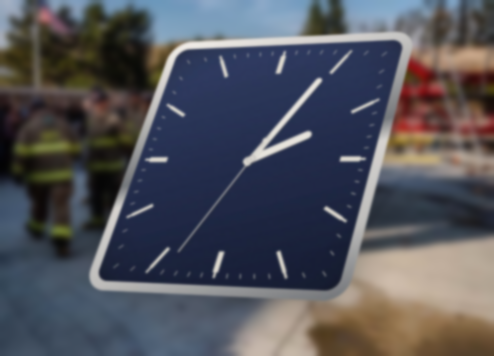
2:04:34
